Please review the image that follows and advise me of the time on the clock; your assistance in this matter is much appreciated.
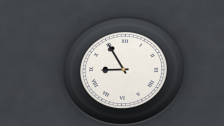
8:55
